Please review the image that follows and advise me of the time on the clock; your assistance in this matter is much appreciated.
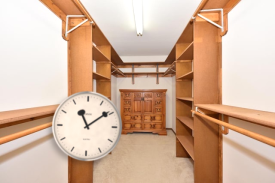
11:09
